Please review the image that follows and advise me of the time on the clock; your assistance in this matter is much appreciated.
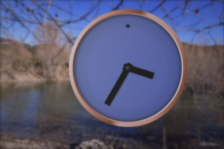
3:35
